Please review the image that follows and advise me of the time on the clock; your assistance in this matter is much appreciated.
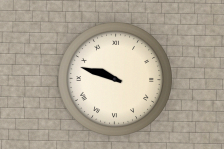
9:48
